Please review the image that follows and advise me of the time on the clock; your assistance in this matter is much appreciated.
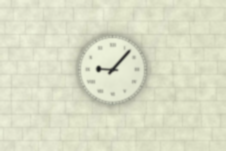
9:07
